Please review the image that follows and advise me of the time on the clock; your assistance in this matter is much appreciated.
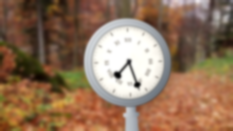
7:27
